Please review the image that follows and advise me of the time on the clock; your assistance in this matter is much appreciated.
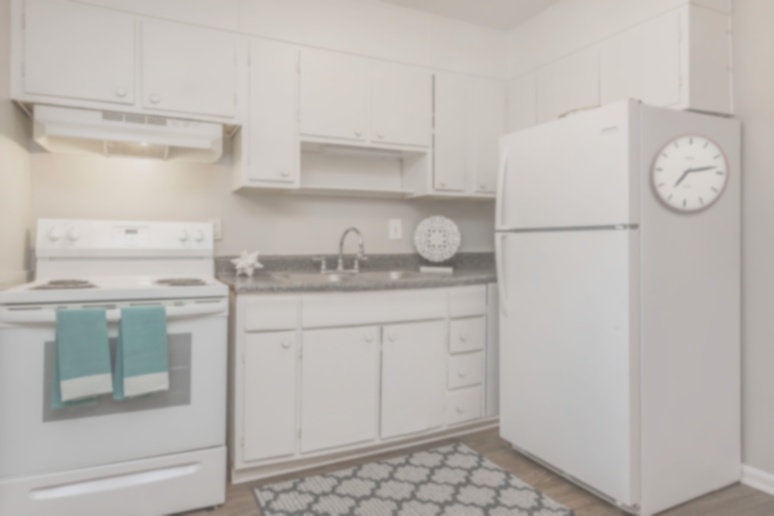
7:13
